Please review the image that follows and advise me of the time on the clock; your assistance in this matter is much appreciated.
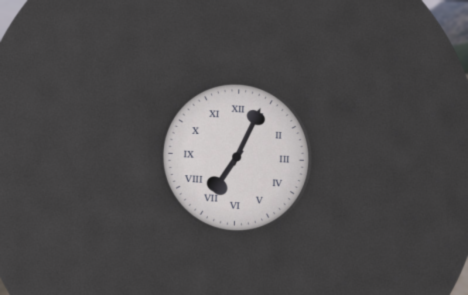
7:04
